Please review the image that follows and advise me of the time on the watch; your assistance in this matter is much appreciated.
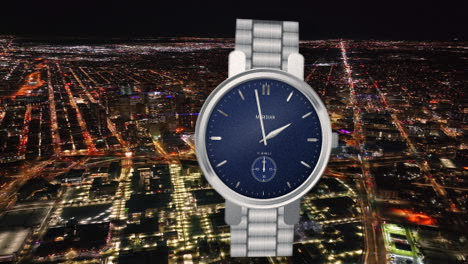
1:58
